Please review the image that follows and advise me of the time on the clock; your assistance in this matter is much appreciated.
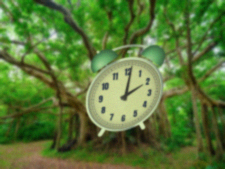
2:01
